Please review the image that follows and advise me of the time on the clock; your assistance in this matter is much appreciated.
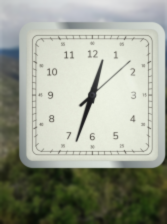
12:33:08
